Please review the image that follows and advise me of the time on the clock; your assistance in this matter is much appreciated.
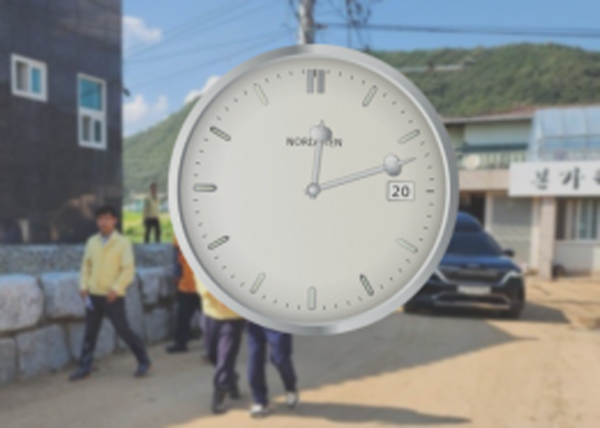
12:12
